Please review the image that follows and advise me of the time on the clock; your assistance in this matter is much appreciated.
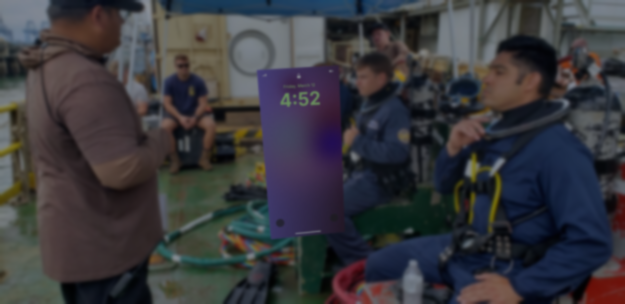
4:52
